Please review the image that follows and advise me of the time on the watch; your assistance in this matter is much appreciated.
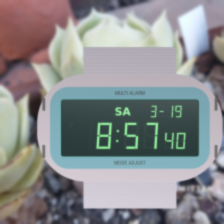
8:57:40
